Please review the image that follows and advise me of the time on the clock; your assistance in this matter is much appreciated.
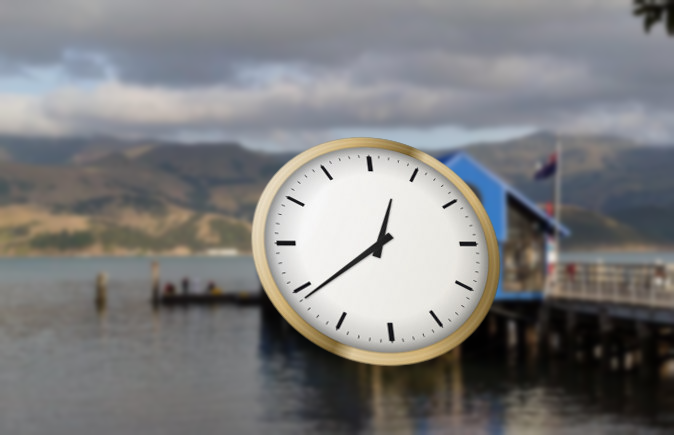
12:39
